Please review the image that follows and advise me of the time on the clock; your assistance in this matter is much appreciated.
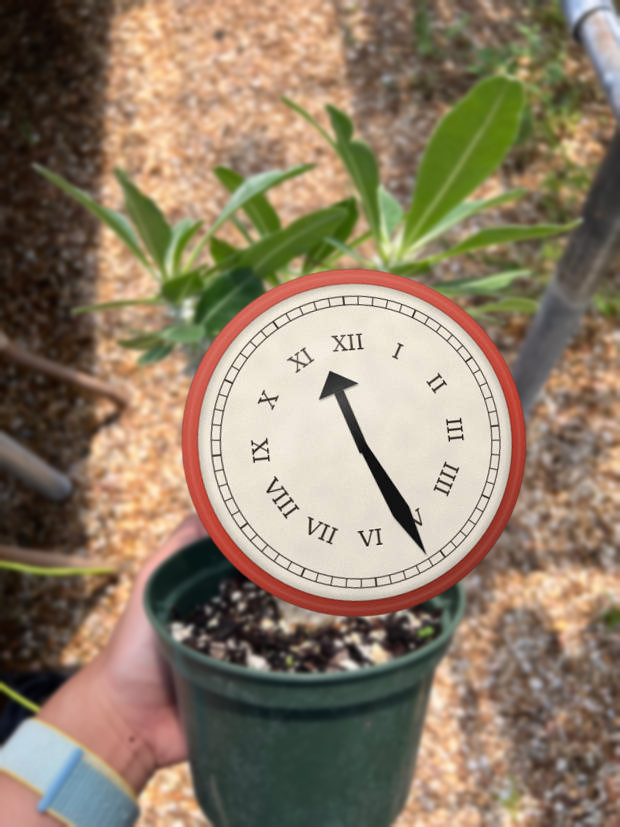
11:26
